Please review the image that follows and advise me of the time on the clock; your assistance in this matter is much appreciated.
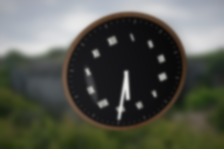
6:35
